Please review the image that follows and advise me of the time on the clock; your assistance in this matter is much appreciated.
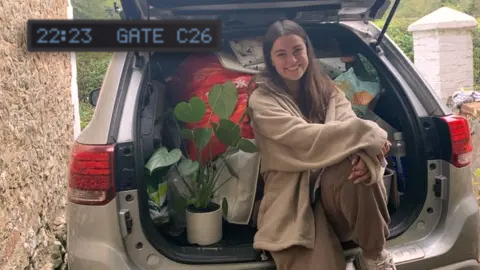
22:23
